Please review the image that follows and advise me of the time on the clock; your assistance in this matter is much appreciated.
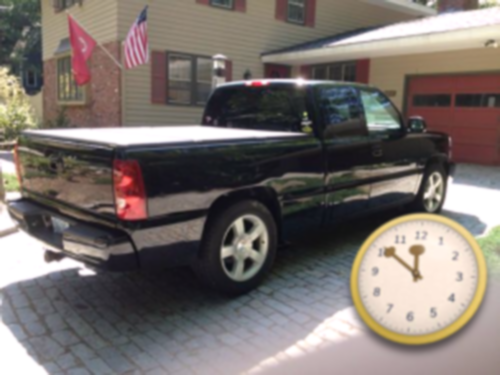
11:51
